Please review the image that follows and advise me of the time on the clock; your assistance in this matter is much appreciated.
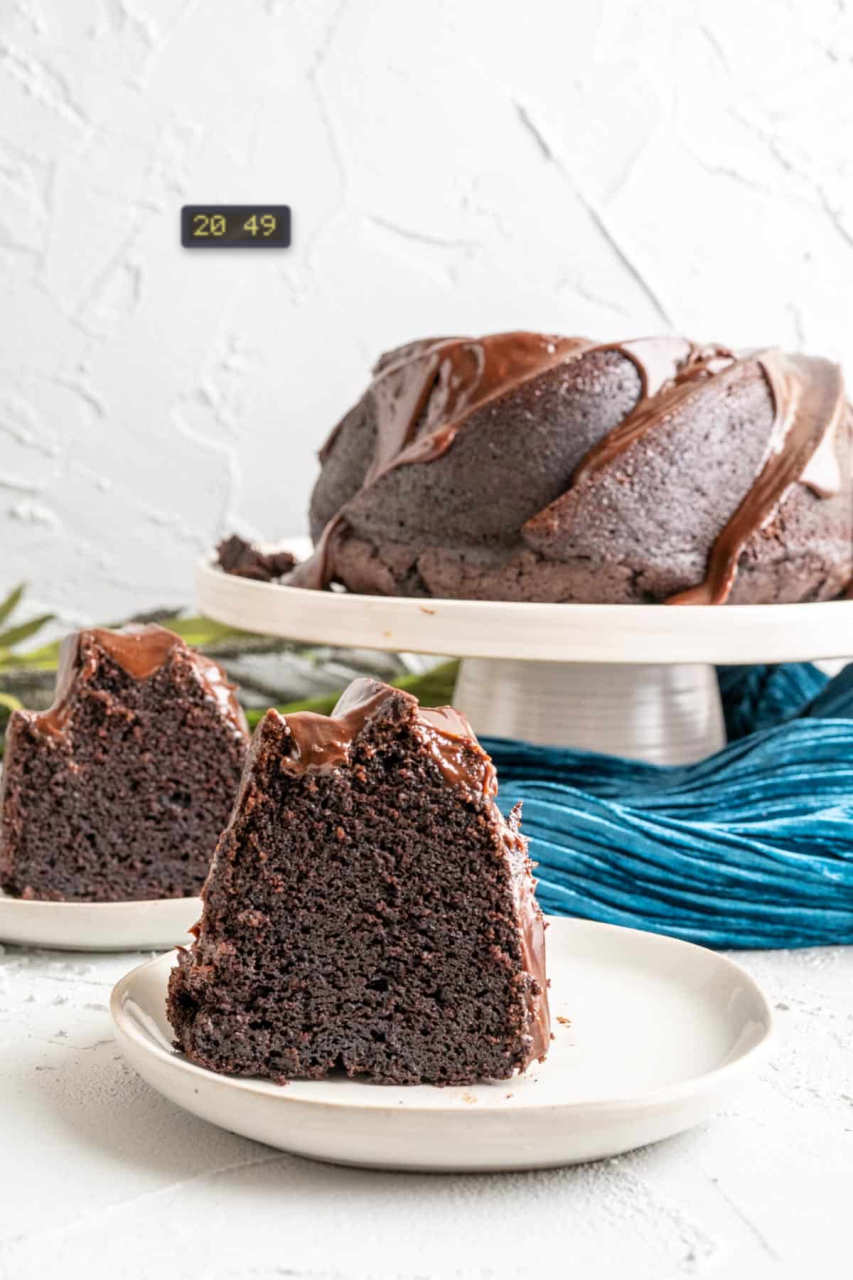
20:49
